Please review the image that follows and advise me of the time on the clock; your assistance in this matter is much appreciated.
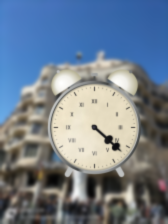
4:22
